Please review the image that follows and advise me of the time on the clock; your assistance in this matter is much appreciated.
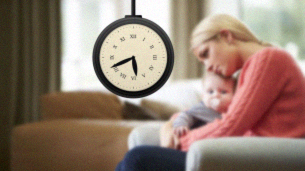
5:41
